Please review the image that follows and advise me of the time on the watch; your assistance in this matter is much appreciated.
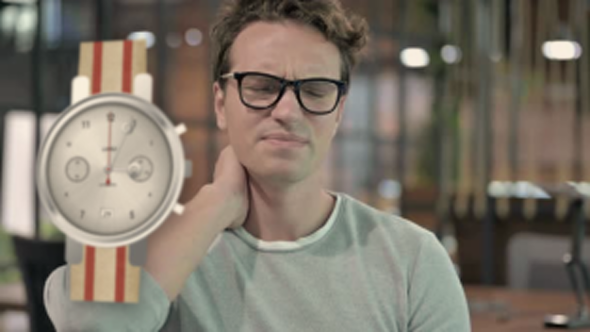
3:04
